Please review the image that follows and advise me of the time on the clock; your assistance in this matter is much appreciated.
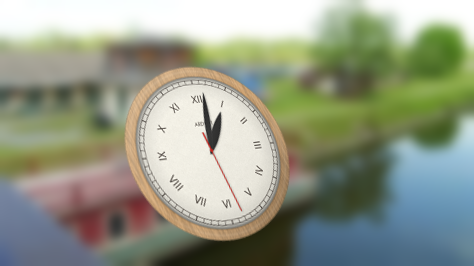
1:01:28
